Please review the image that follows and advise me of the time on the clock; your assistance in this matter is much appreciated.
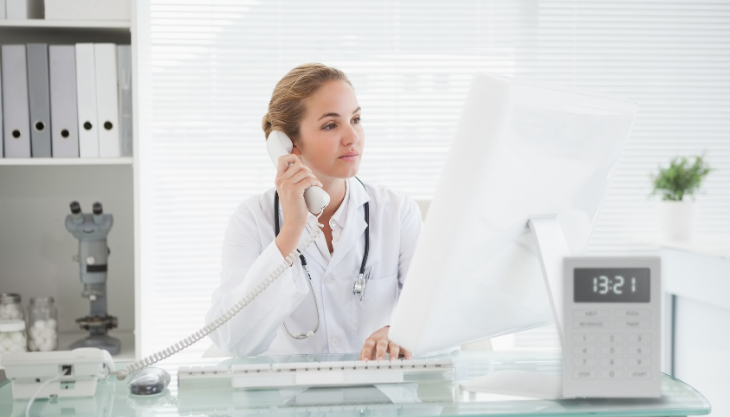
13:21
